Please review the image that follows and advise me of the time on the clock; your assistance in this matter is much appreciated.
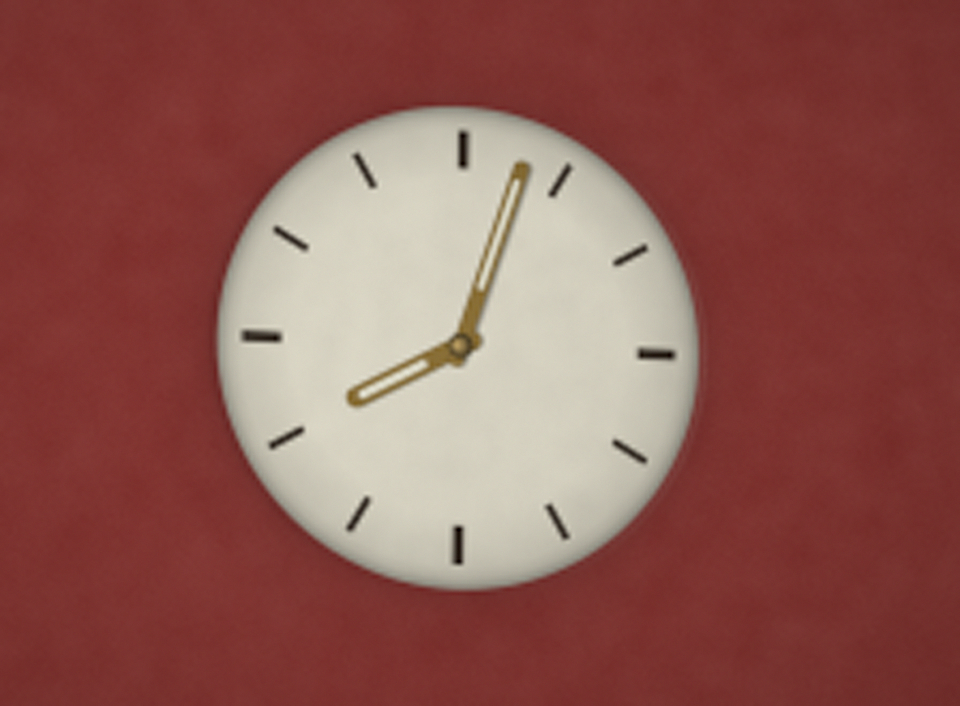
8:03
